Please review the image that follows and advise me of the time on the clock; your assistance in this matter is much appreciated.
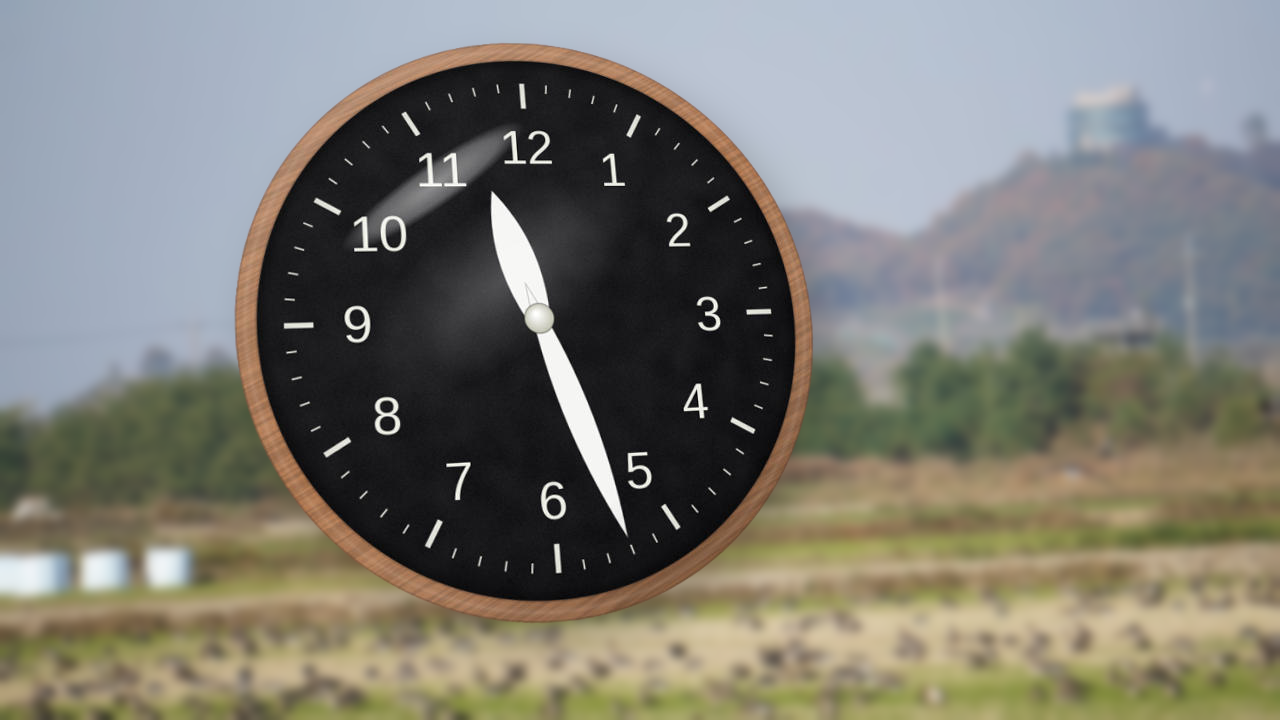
11:27
